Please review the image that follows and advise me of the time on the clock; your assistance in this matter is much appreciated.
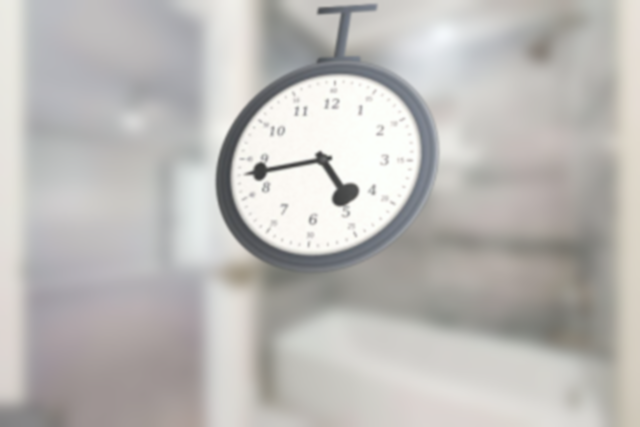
4:43
